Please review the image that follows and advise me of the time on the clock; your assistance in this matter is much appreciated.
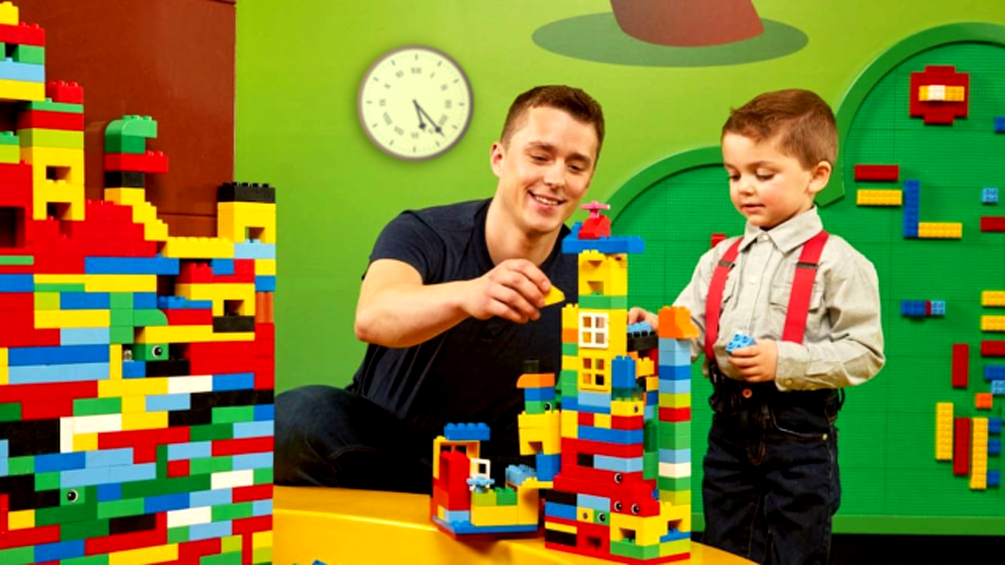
5:23
